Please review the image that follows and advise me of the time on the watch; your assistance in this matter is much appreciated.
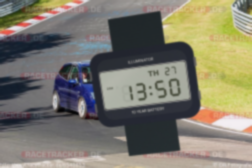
13:50
